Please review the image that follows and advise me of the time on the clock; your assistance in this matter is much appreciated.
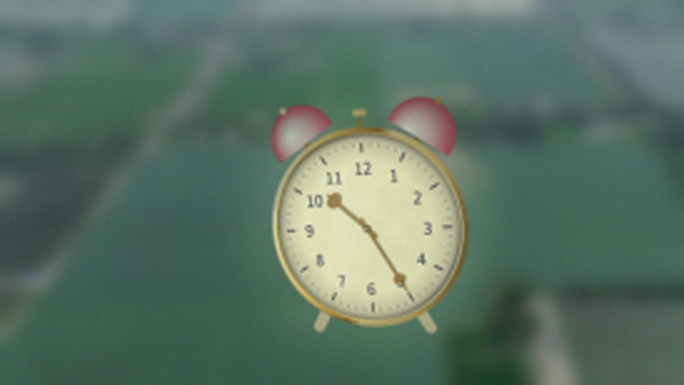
10:25
